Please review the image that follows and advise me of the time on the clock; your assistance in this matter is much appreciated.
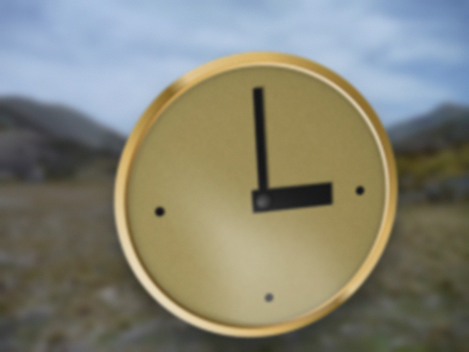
3:00
